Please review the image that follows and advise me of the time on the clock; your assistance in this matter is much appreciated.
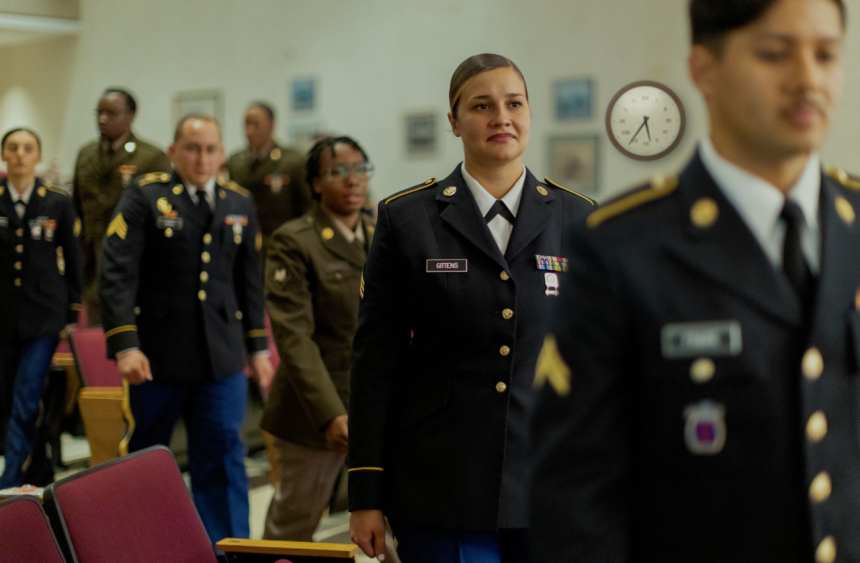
5:36
